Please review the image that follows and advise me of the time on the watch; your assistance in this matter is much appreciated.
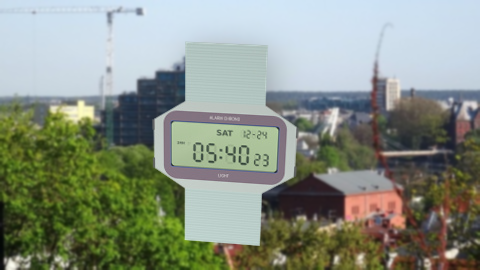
5:40:23
